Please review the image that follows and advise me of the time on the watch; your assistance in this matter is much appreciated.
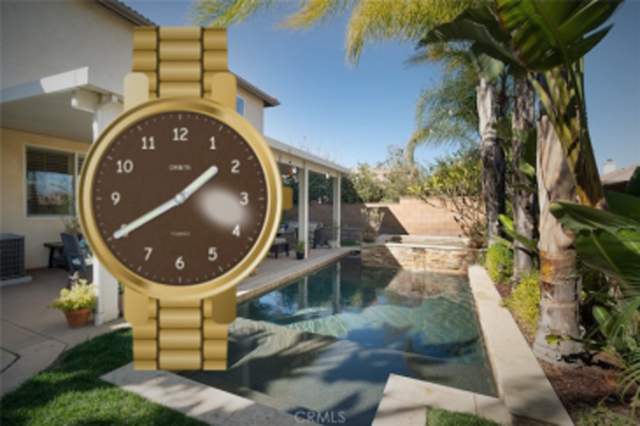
1:40
